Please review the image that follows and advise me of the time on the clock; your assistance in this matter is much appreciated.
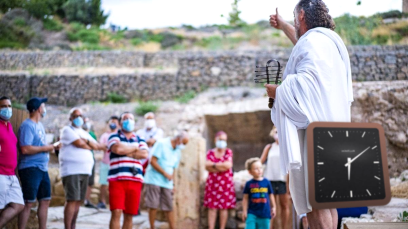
6:09
